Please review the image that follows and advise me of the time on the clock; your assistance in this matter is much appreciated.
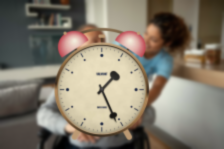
1:26
